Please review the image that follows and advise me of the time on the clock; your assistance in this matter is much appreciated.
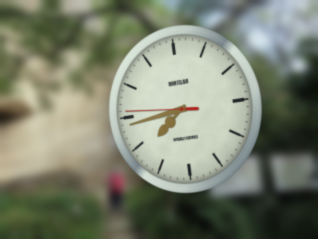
7:43:46
